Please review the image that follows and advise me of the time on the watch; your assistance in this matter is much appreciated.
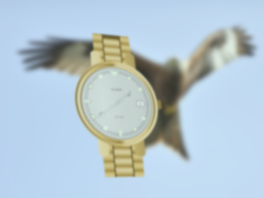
1:39
